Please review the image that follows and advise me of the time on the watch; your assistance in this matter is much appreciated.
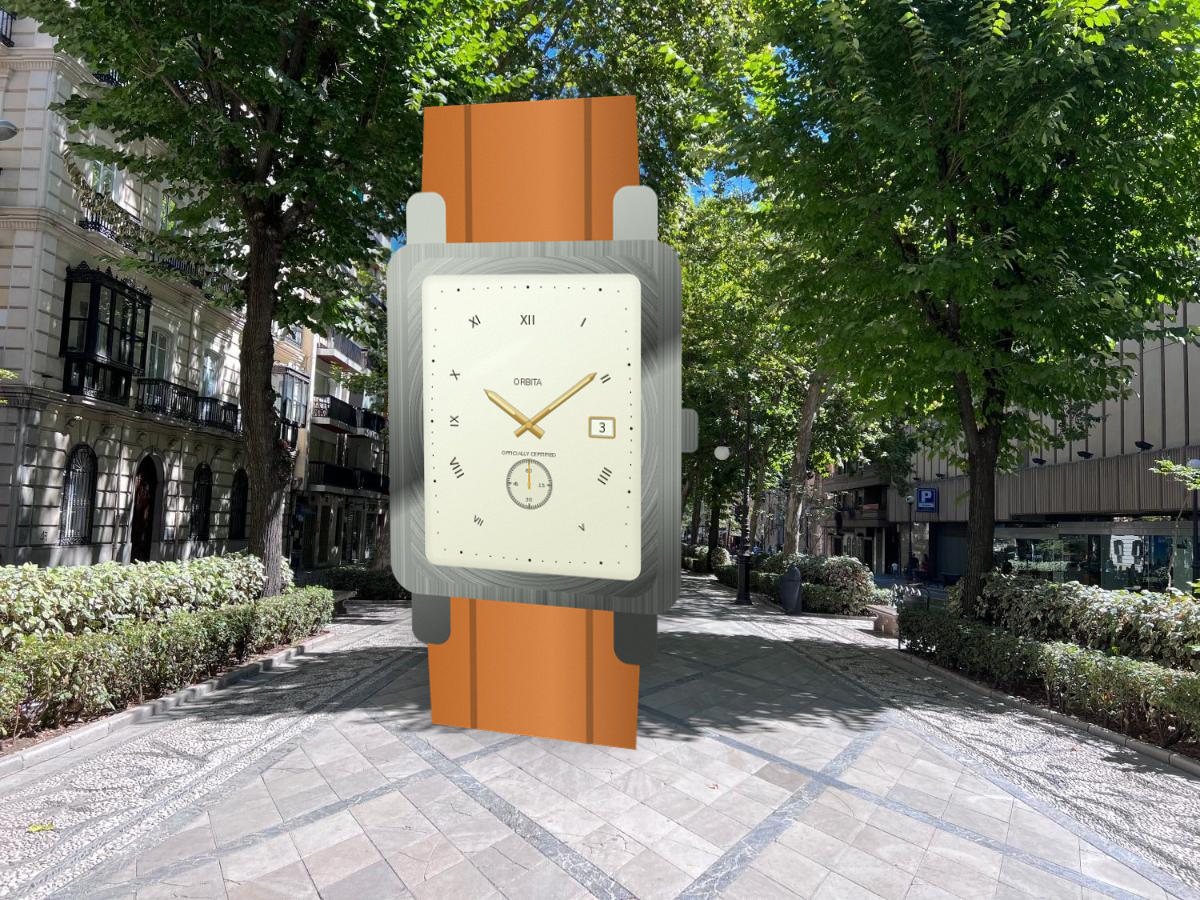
10:09
